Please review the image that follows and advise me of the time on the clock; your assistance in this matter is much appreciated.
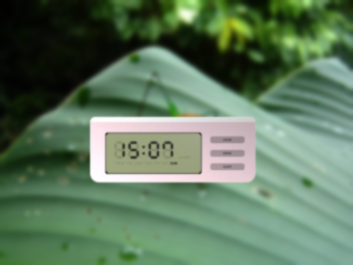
15:07
